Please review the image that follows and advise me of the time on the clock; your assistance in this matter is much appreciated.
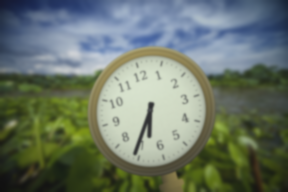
6:36
